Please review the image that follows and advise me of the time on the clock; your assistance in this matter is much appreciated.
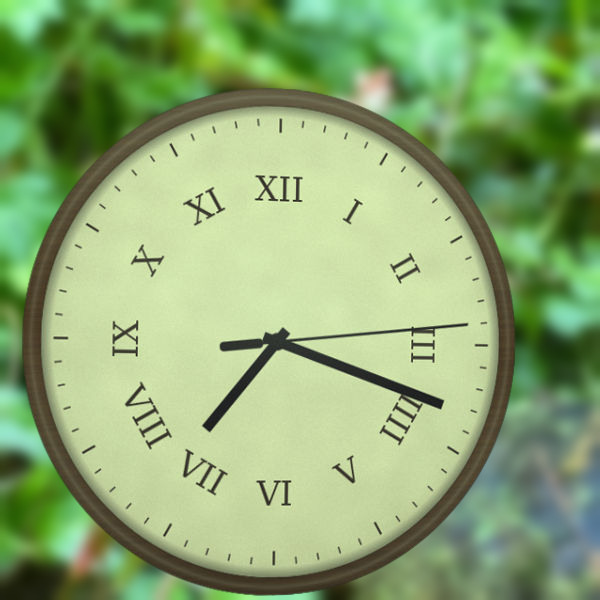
7:18:14
